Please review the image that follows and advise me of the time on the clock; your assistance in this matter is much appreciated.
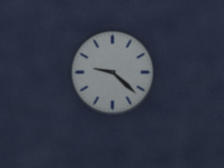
9:22
